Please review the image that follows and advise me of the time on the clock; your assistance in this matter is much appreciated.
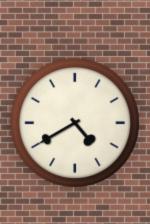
4:40
